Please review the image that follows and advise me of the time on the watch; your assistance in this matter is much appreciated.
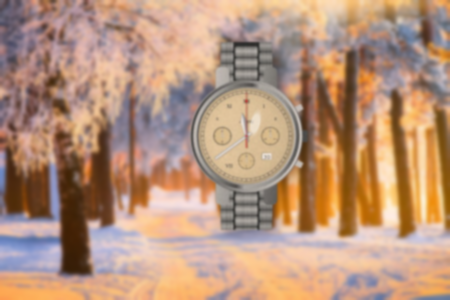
11:39
